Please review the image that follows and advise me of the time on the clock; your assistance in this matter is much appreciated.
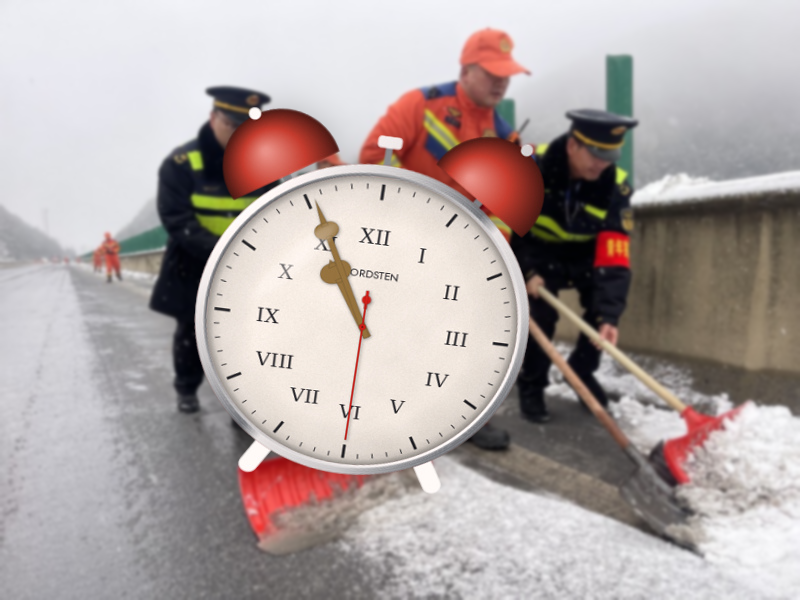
10:55:30
